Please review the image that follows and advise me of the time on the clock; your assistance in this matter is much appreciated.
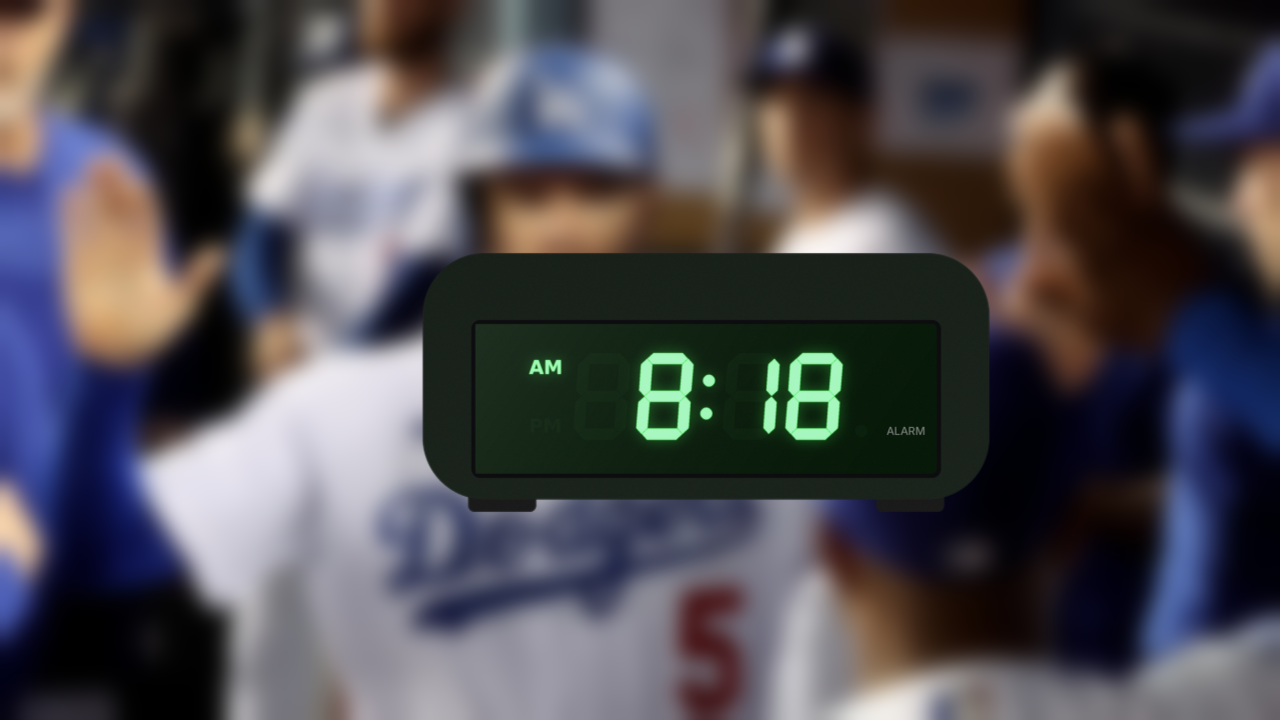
8:18
